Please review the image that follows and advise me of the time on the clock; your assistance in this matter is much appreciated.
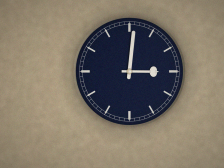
3:01
